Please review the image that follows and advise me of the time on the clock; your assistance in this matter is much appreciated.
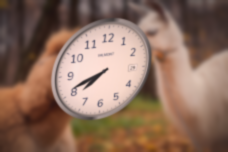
7:41
